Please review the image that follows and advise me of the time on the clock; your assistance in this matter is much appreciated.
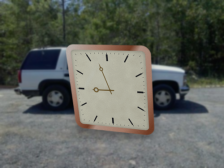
8:57
